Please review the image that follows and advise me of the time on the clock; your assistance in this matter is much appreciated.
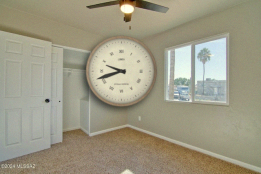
9:42
